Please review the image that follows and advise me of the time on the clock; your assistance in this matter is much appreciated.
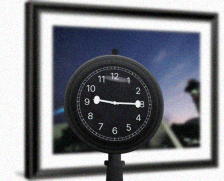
9:15
